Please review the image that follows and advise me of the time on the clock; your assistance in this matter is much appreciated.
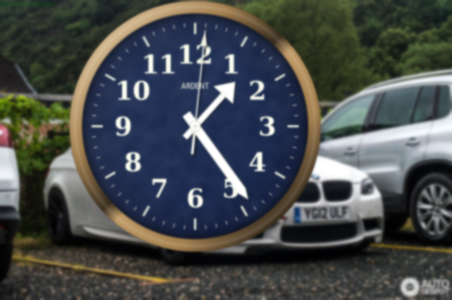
1:24:01
